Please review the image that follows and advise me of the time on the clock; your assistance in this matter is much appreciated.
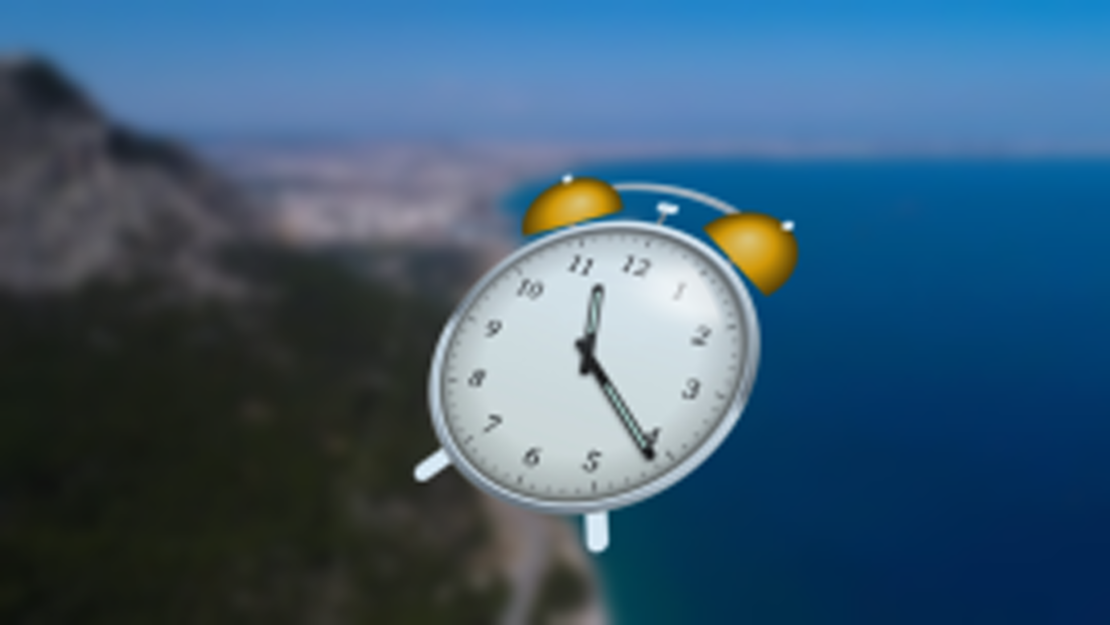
11:21
